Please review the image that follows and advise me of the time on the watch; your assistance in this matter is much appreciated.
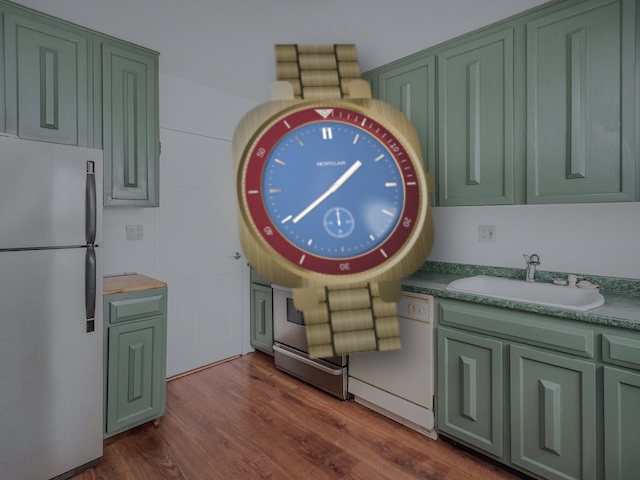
1:39
